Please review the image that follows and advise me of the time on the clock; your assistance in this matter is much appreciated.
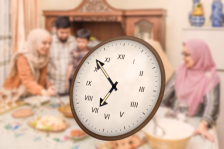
6:52
